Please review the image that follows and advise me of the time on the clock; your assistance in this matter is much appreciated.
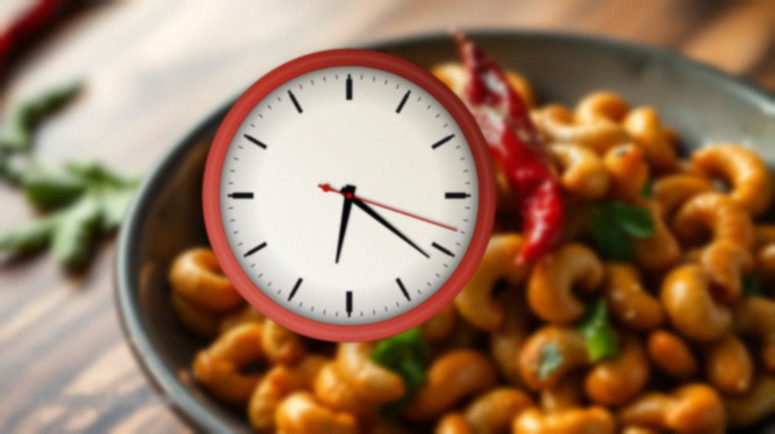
6:21:18
